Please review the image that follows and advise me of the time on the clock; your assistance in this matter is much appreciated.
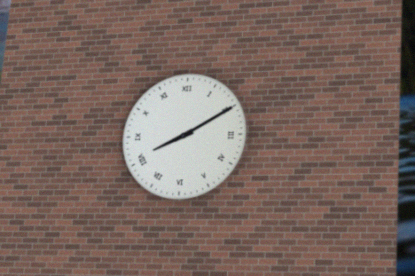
8:10
